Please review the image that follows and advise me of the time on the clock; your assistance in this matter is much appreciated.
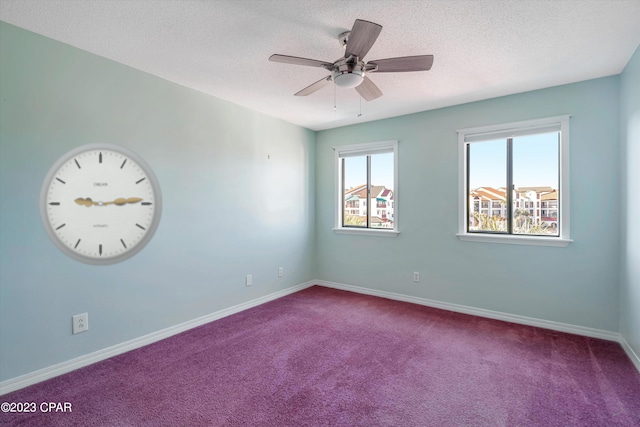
9:14
